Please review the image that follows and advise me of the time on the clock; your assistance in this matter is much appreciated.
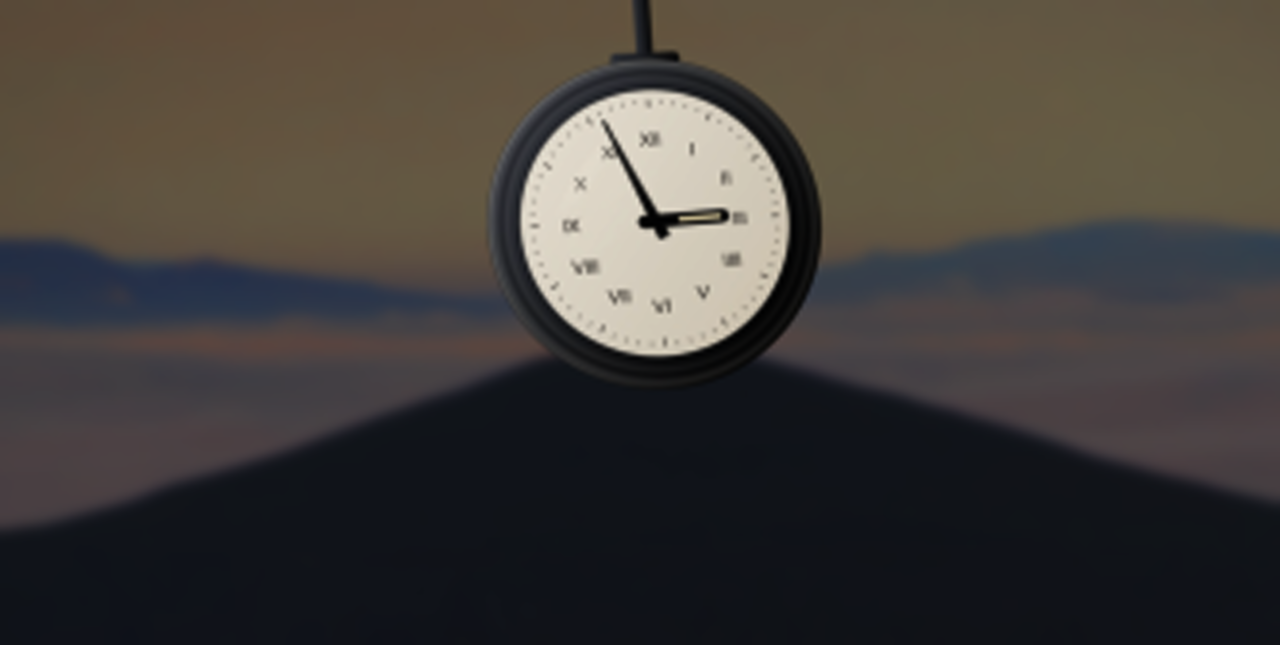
2:56
